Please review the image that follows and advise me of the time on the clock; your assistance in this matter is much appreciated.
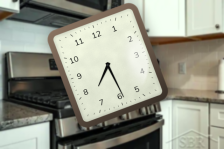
7:29
